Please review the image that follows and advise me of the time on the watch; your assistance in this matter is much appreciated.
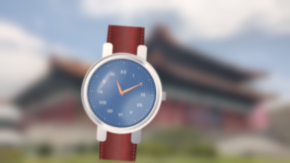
11:10
